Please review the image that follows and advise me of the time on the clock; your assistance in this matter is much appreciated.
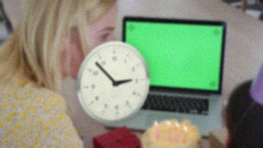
2:53
